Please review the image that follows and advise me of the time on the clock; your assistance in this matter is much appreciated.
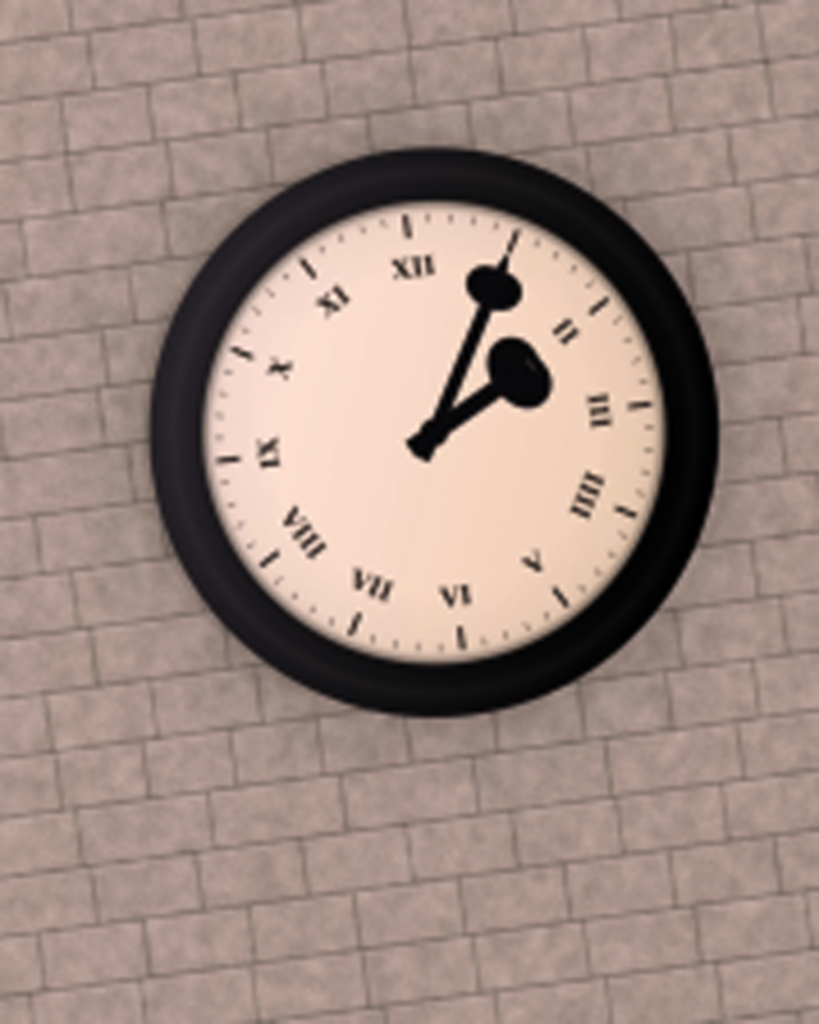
2:05
